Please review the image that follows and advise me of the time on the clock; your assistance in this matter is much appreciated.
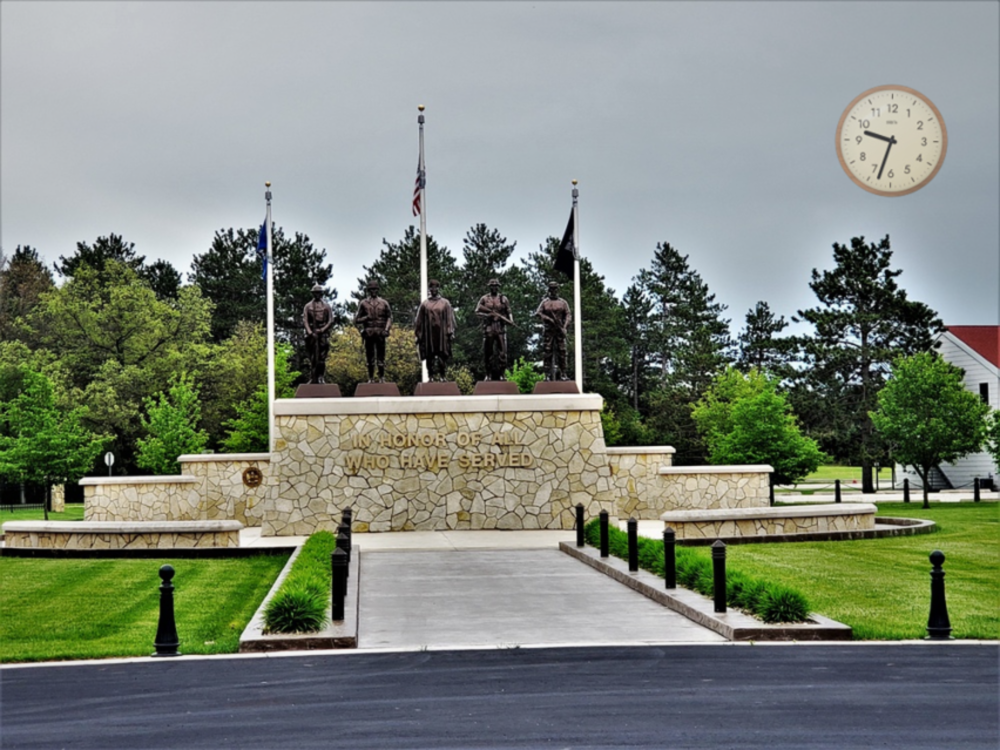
9:33
